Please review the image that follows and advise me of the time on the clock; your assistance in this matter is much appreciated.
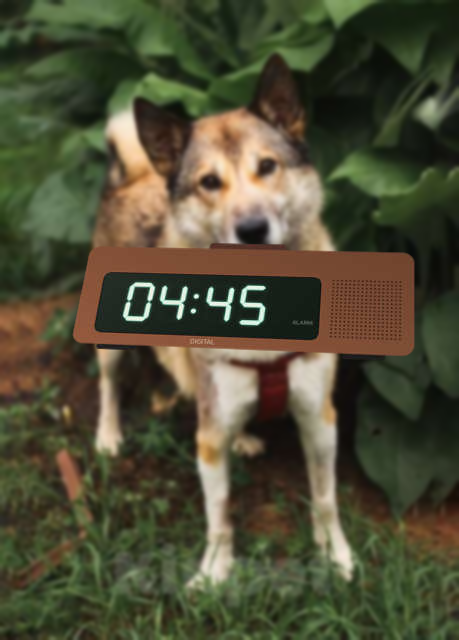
4:45
